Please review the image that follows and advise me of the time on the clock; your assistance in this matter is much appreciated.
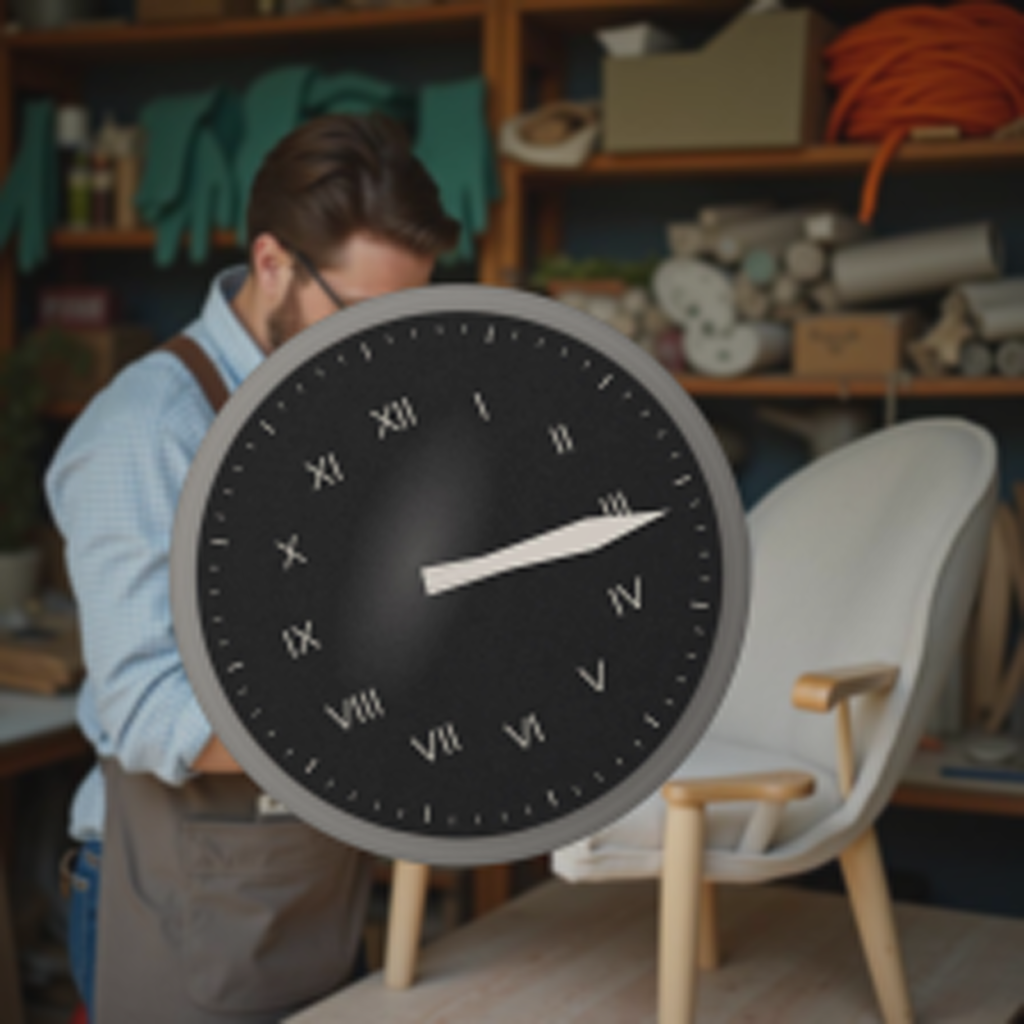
3:16
